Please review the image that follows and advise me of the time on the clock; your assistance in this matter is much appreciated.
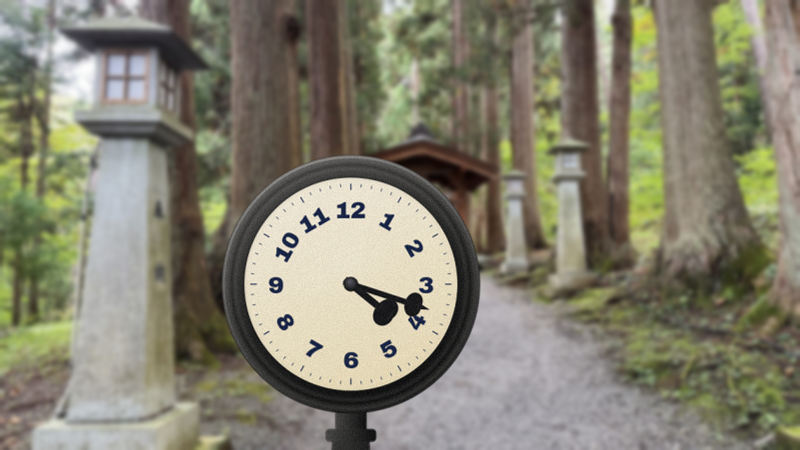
4:18
